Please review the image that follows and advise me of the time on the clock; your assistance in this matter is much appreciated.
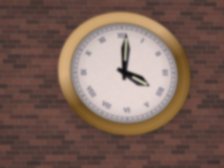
4:01
